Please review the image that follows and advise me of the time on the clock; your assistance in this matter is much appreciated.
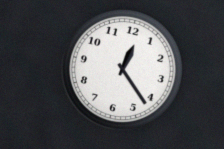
12:22
